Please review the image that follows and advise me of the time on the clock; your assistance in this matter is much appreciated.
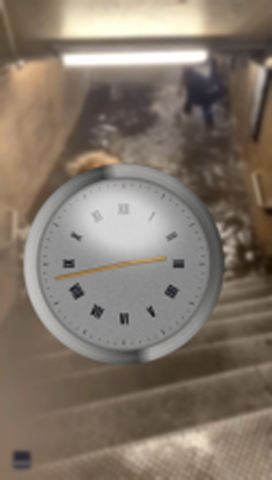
2:43
